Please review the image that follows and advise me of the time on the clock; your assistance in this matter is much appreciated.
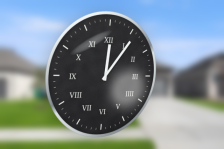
12:06
